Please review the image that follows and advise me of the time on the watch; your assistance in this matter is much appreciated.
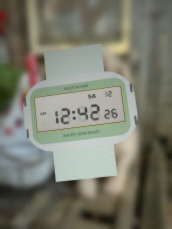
12:42:26
